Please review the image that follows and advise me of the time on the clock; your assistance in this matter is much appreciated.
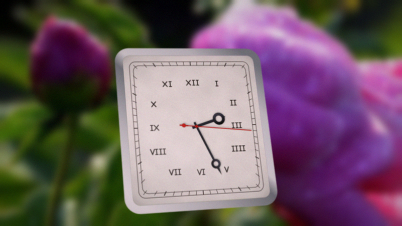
2:26:16
